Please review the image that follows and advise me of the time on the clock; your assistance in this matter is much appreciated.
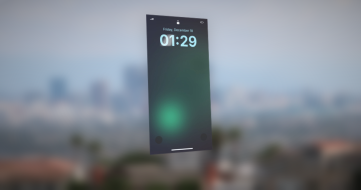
1:29
